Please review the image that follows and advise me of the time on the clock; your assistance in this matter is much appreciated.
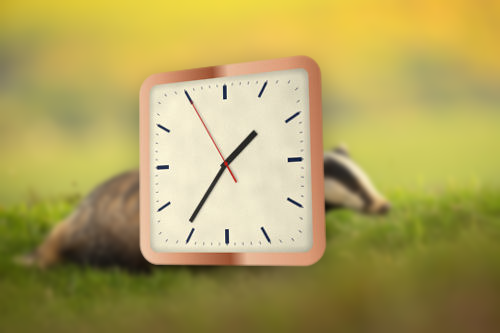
1:35:55
